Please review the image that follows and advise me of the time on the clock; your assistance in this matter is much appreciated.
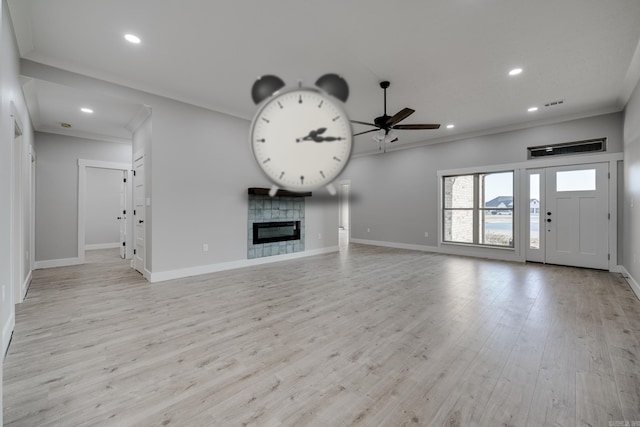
2:15
